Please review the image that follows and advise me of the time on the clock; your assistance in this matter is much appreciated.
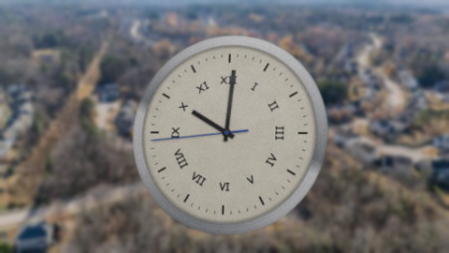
10:00:44
